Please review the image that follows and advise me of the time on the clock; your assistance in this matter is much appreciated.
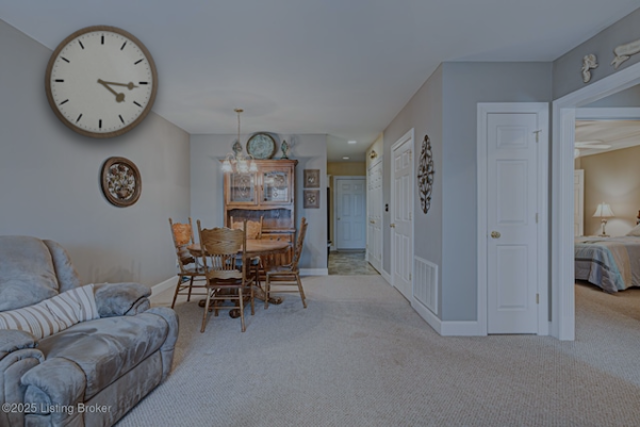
4:16
